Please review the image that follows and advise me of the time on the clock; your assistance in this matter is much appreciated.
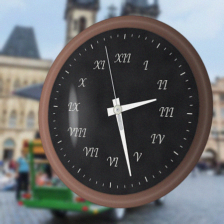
2:26:57
